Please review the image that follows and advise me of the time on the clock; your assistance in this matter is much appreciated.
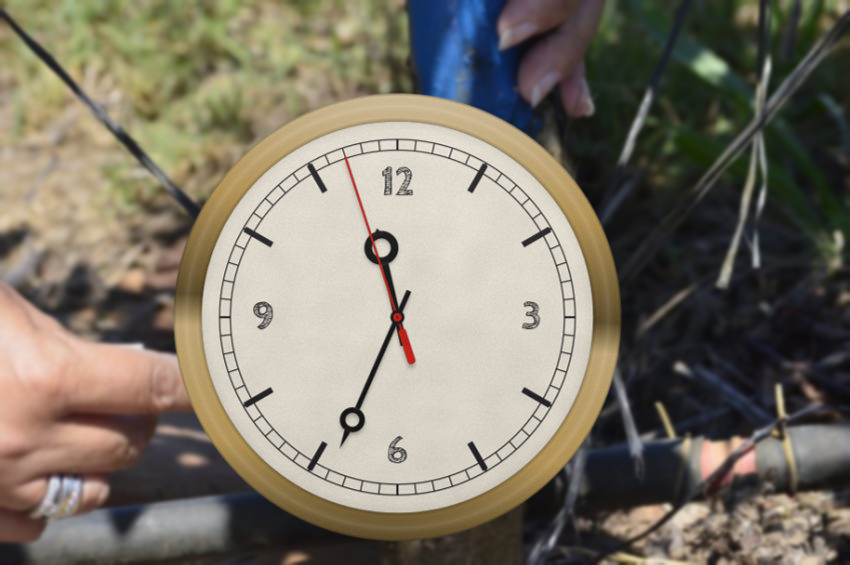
11:33:57
